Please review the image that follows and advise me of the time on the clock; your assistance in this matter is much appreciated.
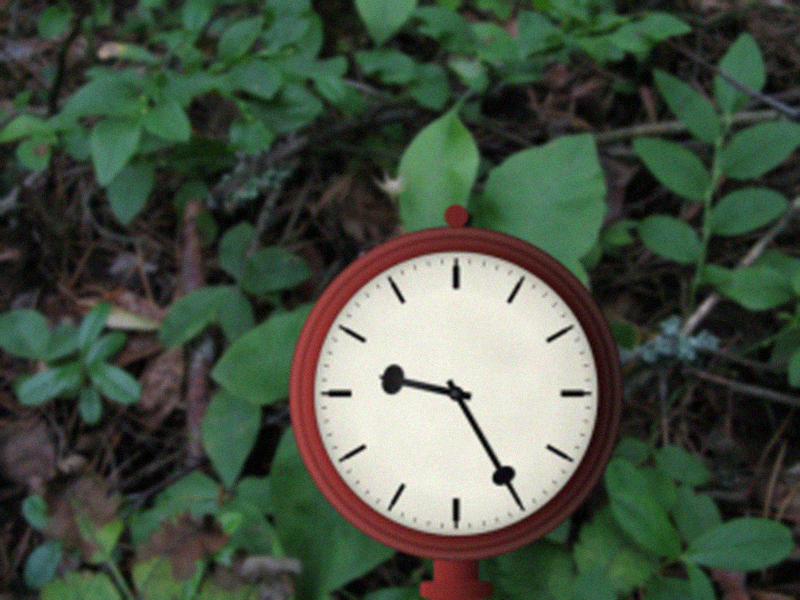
9:25
